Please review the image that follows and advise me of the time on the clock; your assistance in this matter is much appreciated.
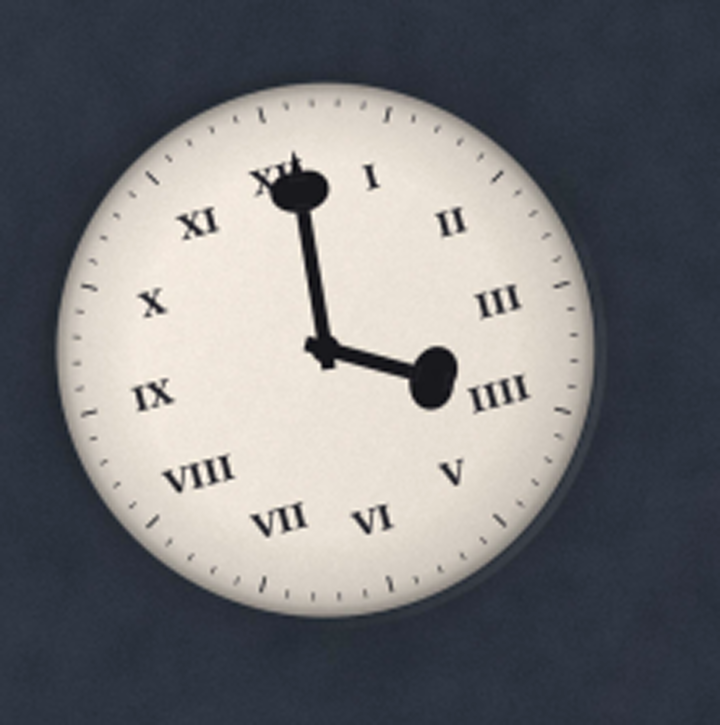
4:01
